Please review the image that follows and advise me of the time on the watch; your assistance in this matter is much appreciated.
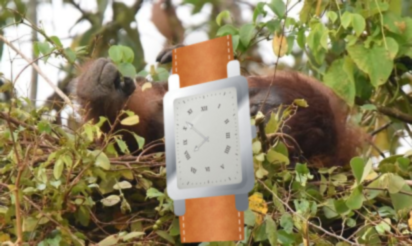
7:52
